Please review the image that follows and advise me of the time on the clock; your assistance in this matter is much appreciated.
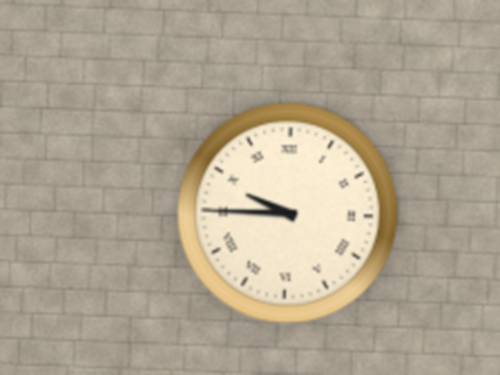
9:45
